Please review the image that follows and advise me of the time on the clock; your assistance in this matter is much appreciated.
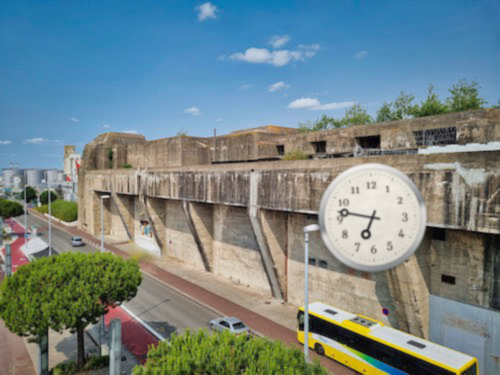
6:47
